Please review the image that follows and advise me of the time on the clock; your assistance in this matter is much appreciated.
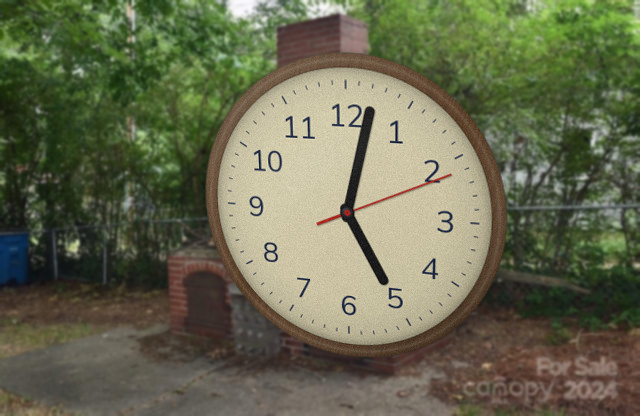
5:02:11
